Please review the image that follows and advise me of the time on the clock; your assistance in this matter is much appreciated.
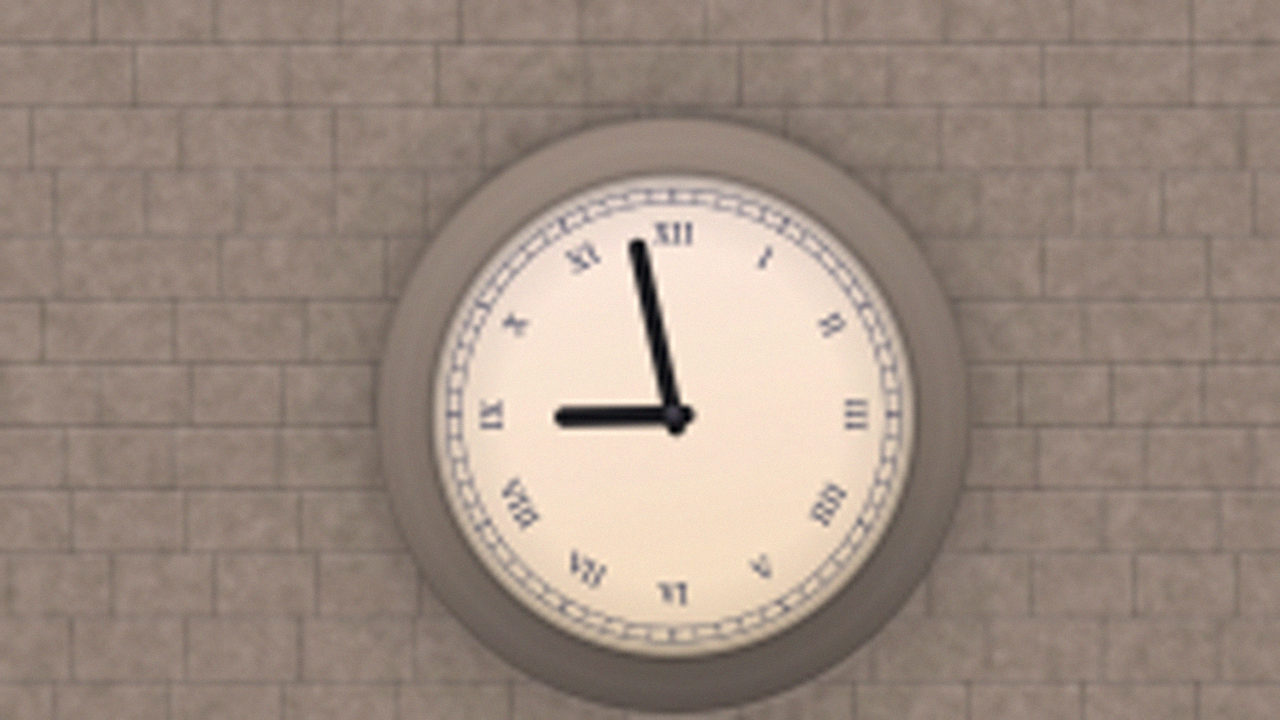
8:58
